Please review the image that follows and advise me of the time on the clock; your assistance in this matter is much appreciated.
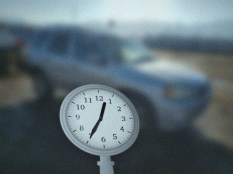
12:35
